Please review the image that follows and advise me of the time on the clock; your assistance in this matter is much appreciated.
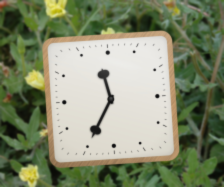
11:35
